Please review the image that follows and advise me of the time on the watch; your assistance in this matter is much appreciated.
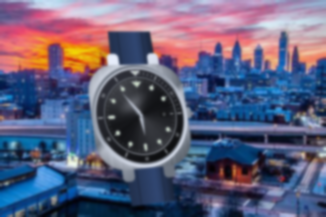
5:54
